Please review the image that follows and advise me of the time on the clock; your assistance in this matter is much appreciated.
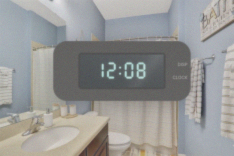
12:08
